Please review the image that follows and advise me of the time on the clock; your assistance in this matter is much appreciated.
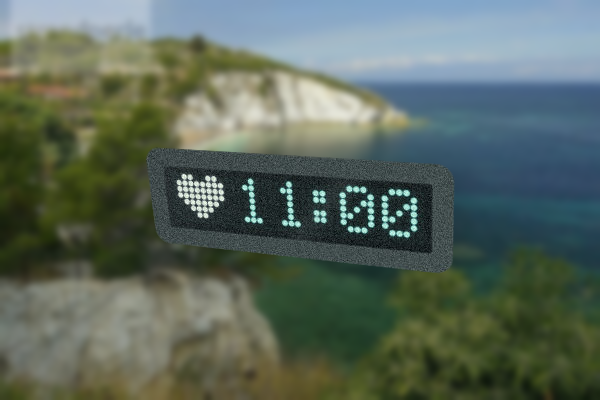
11:00
